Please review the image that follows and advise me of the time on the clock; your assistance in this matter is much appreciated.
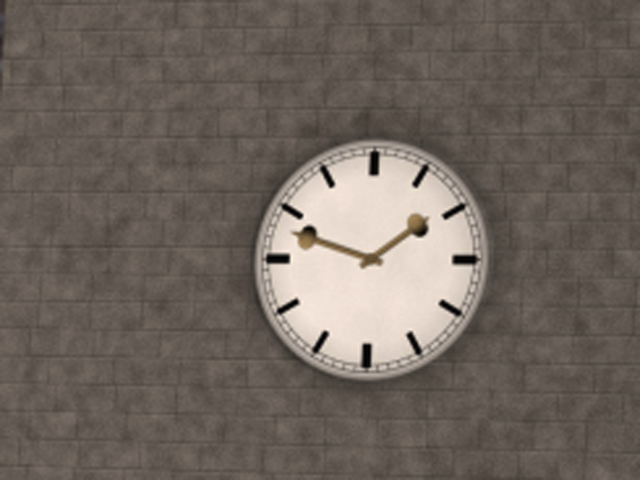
1:48
